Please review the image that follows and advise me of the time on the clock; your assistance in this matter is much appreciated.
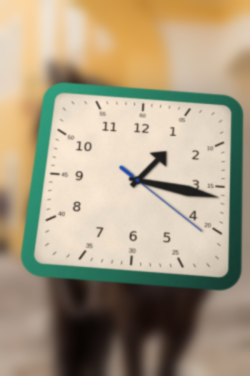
1:16:21
